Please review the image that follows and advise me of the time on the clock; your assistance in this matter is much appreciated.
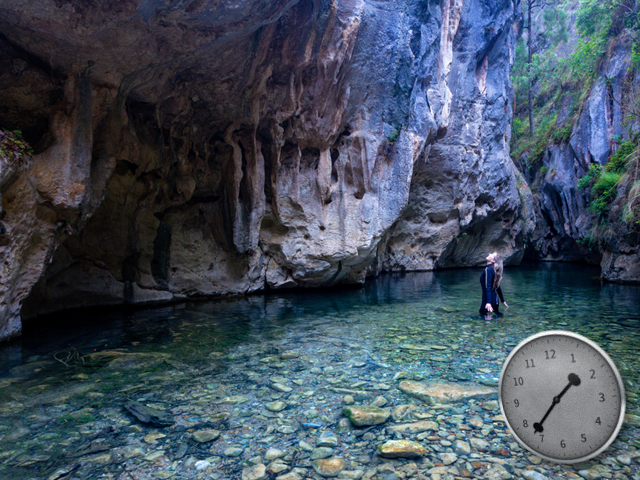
1:37
